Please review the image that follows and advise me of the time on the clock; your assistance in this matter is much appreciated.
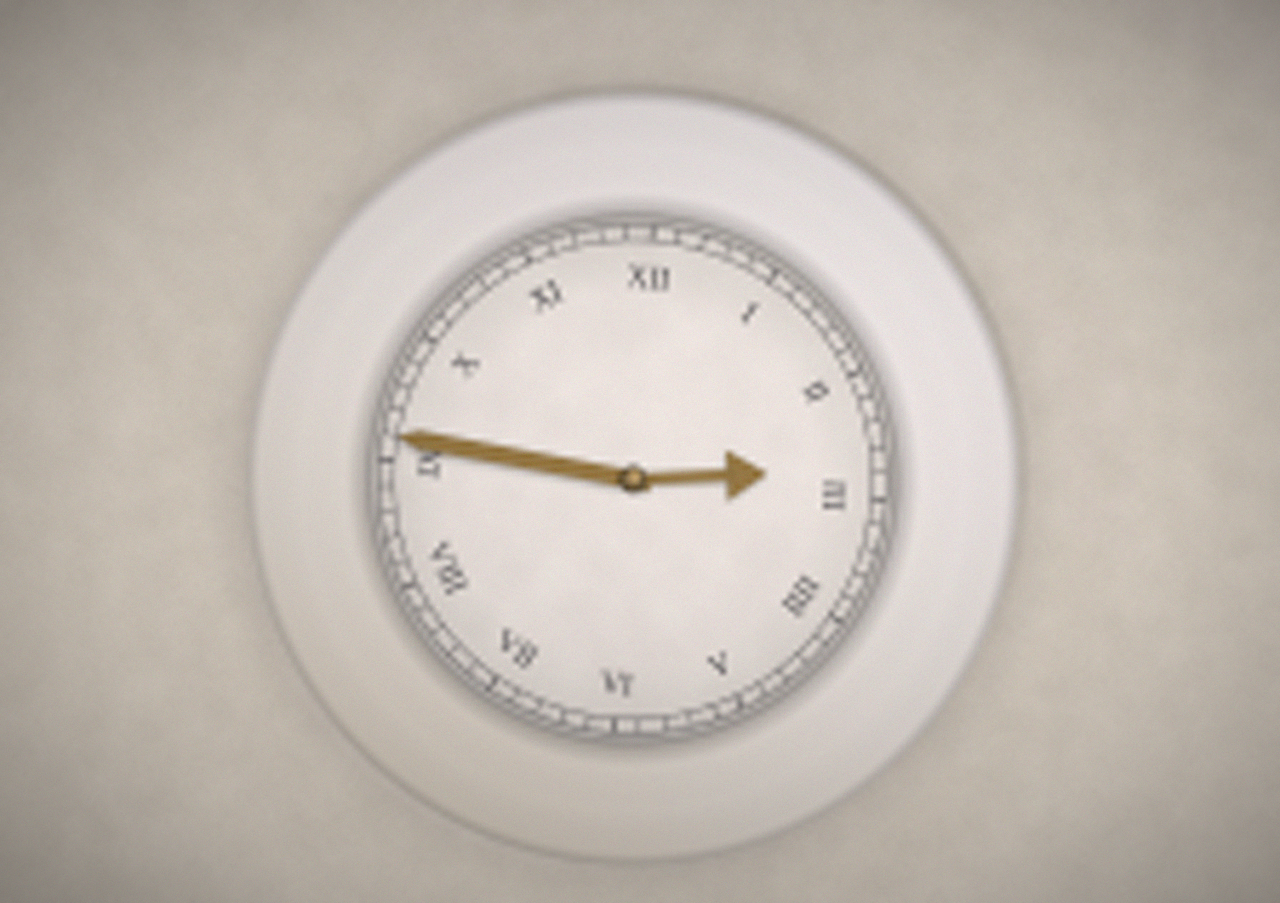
2:46
